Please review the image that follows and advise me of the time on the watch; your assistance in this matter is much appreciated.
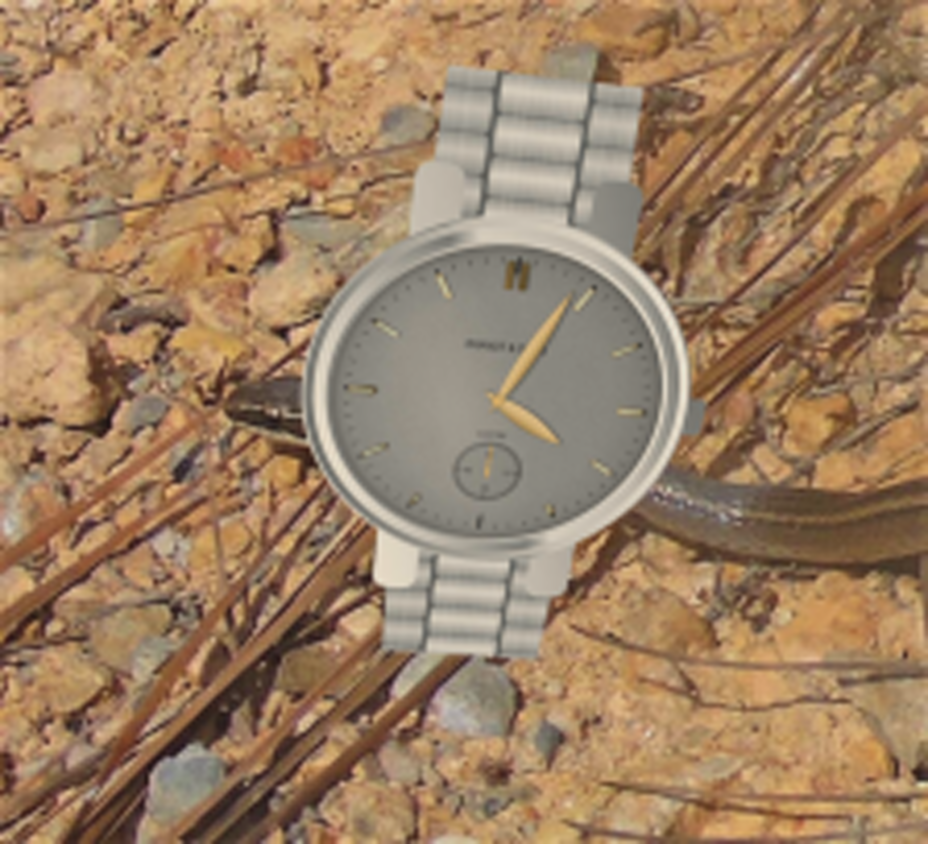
4:04
